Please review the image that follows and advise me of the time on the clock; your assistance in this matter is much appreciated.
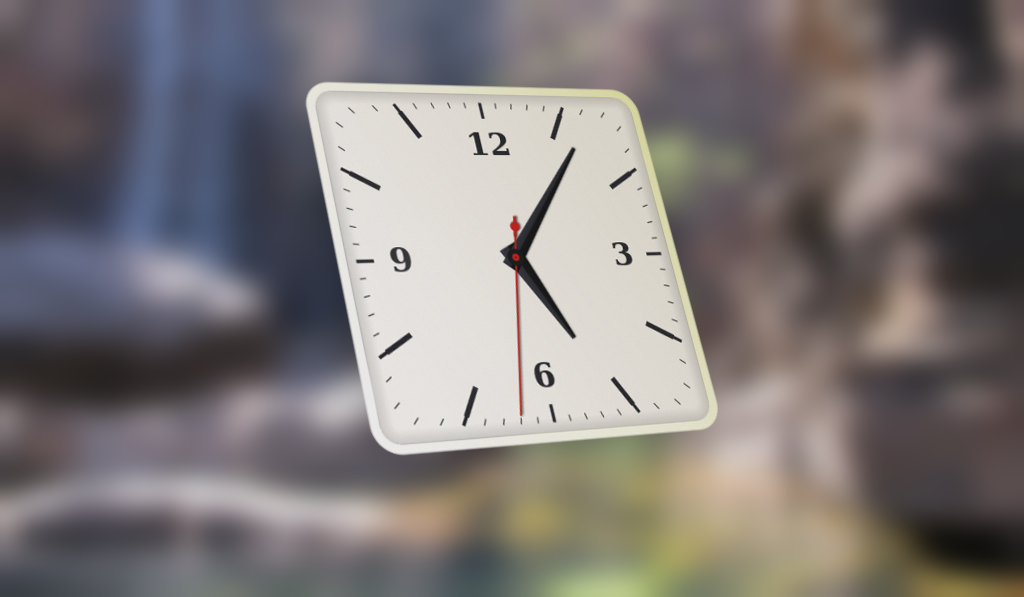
5:06:32
